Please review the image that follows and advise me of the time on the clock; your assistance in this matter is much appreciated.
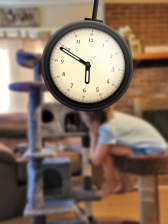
5:49
